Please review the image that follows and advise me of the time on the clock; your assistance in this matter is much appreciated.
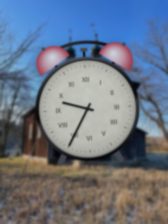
9:35
